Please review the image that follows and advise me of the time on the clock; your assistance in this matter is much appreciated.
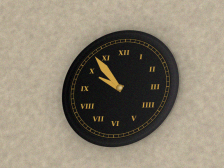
9:53
